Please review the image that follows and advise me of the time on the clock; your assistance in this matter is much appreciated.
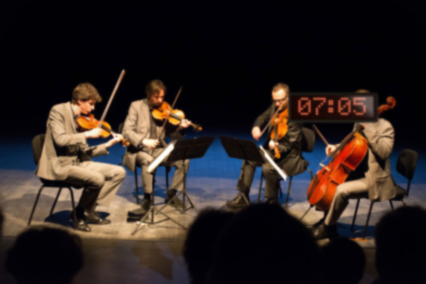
7:05
